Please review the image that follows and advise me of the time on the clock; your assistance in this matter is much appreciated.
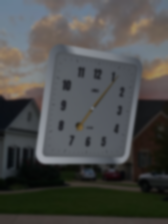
7:06
